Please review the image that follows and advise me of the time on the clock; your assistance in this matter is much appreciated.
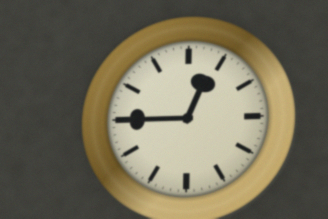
12:45
